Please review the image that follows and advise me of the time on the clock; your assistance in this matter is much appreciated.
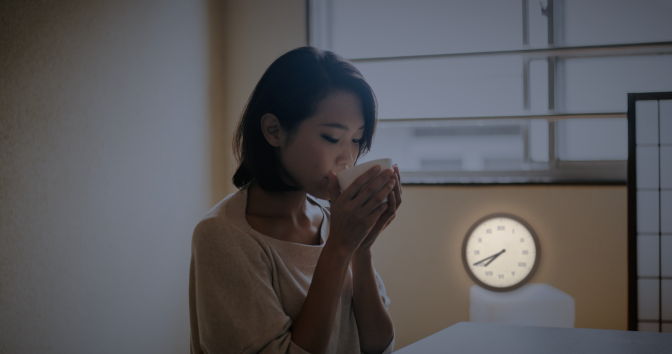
7:41
